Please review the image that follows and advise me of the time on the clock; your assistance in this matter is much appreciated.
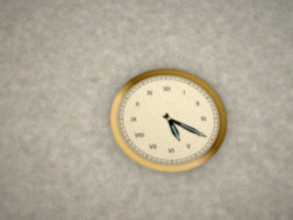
5:20
